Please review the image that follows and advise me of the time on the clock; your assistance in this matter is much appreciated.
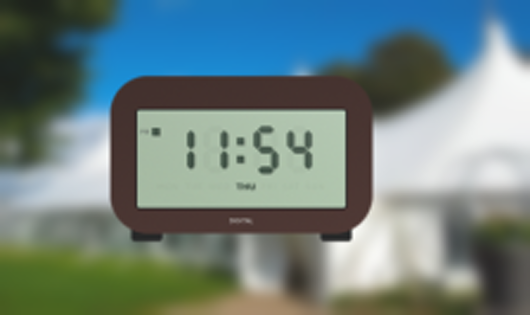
11:54
